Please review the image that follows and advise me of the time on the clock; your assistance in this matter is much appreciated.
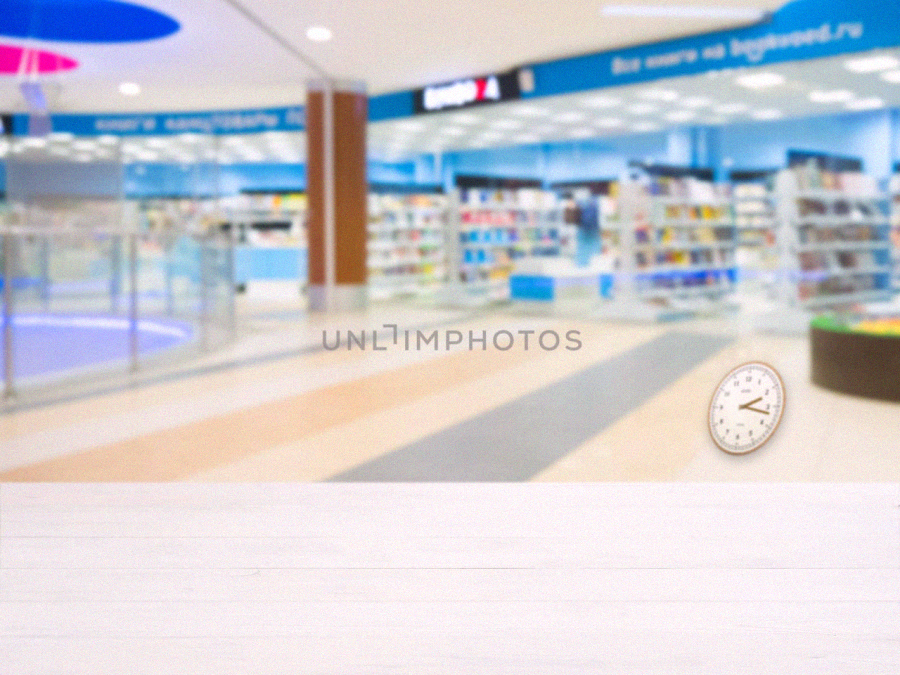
2:17
